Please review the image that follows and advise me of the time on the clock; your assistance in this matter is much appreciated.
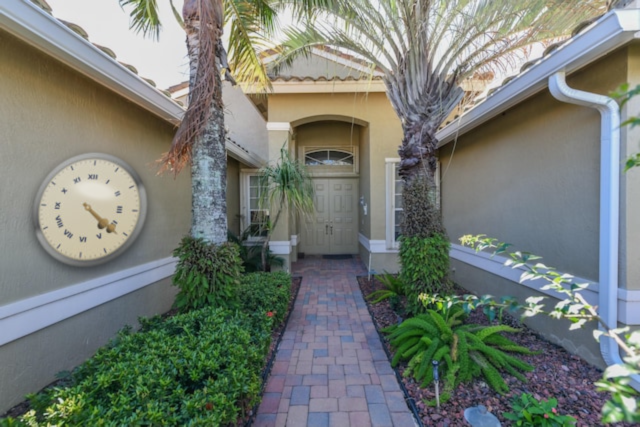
4:21
